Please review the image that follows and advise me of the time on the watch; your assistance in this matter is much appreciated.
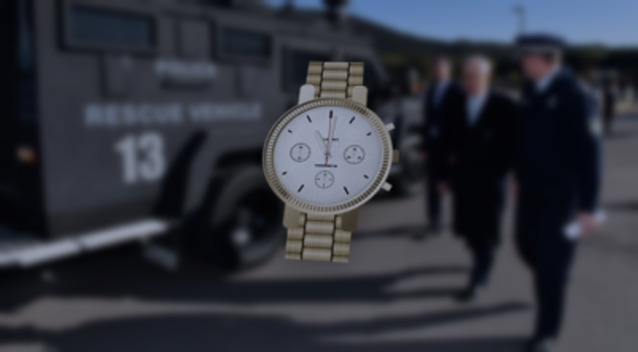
11:01
